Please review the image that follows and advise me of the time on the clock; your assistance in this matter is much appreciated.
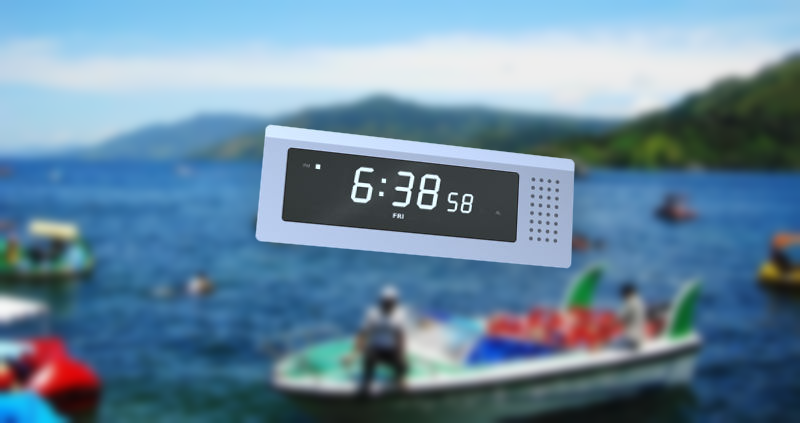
6:38:58
